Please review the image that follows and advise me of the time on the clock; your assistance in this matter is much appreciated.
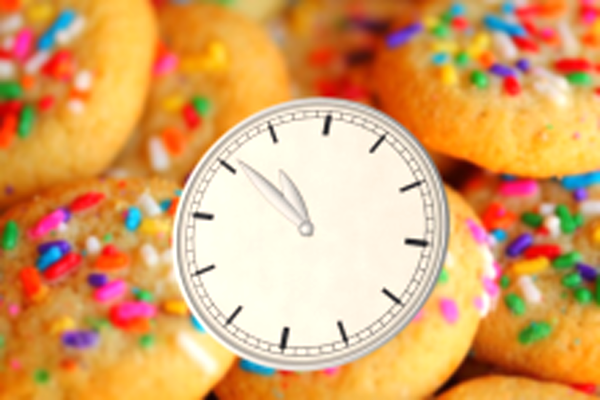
10:51
